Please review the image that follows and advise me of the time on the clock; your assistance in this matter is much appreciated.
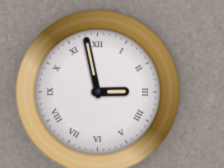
2:58
